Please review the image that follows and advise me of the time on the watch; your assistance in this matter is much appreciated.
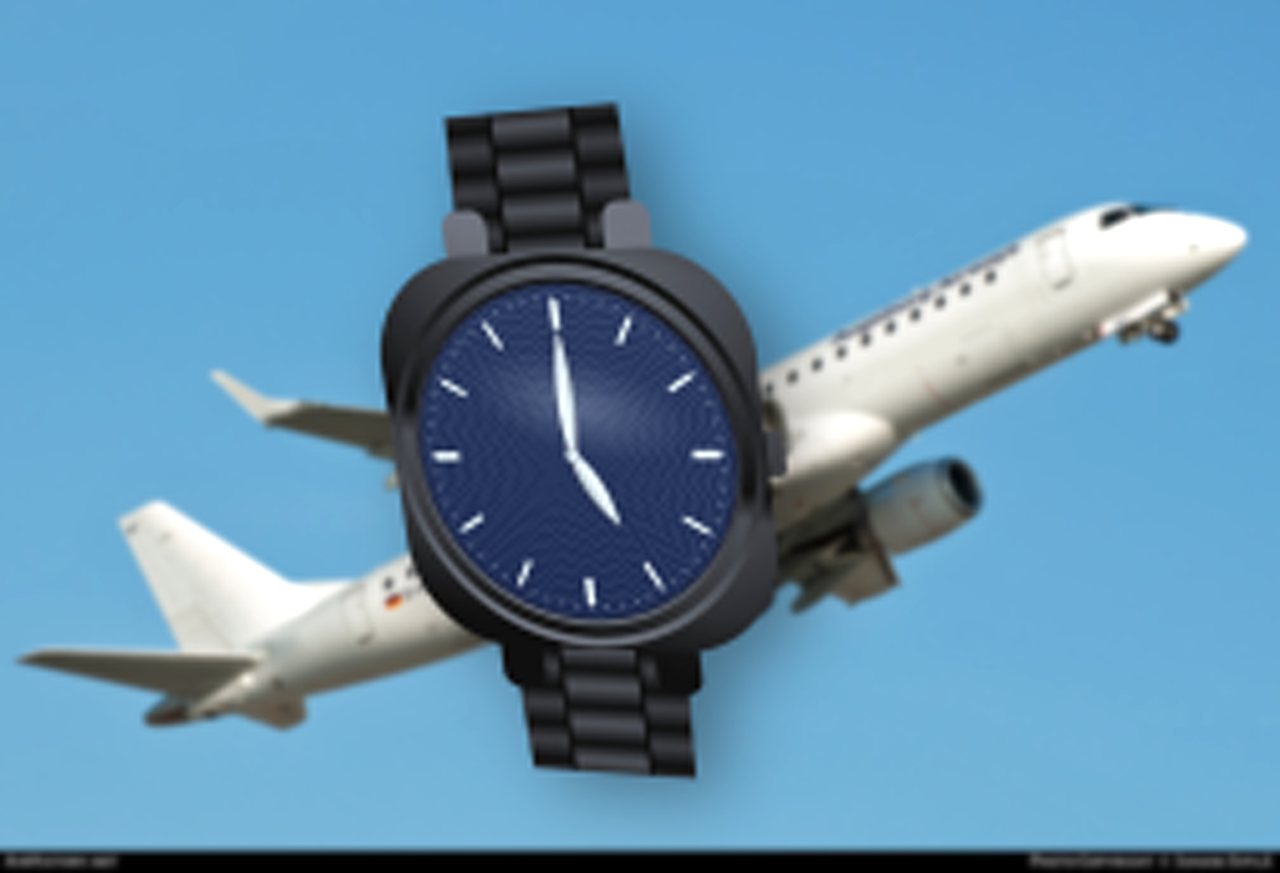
5:00
